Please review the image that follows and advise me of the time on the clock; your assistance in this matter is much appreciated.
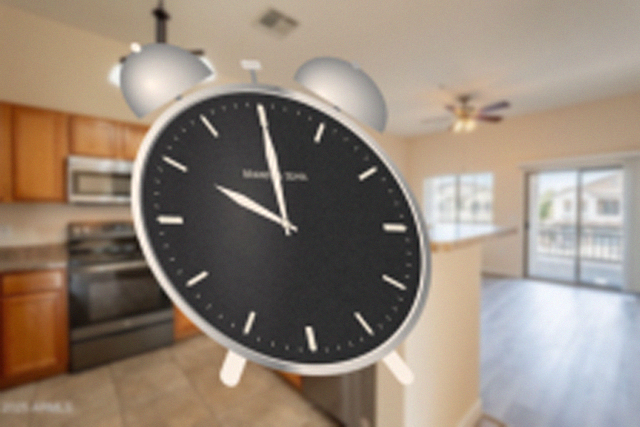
10:00
